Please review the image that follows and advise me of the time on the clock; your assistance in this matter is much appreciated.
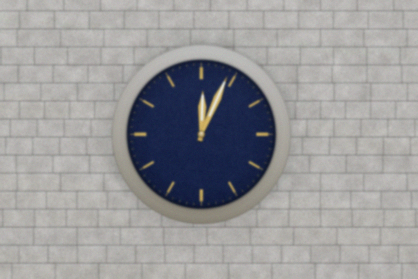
12:04
